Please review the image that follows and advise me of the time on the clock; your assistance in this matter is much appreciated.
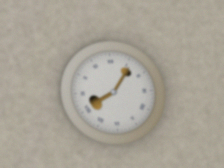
8:06
